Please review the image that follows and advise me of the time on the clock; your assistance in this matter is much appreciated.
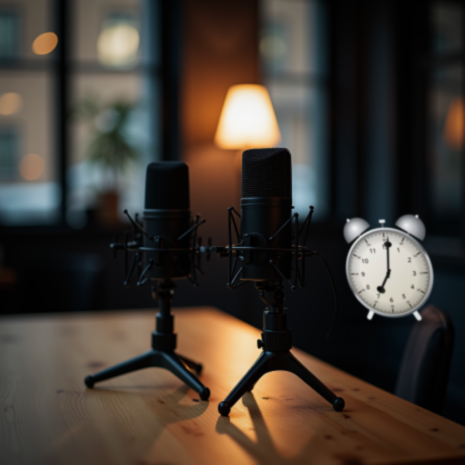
7:01
